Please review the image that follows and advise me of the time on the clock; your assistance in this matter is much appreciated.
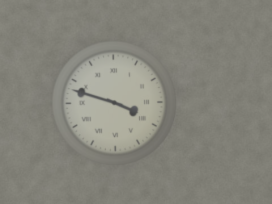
3:48
